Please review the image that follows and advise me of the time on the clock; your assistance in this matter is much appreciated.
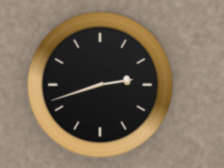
2:42
